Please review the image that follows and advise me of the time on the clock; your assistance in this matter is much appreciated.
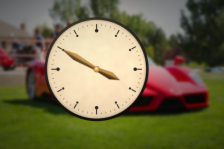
3:50
